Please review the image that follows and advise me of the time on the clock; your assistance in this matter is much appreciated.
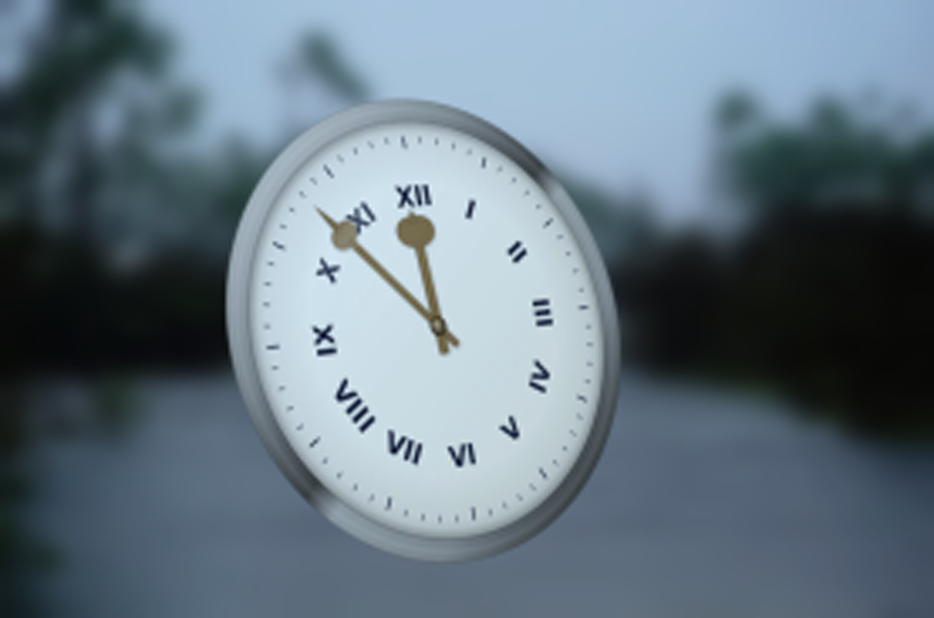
11:53
